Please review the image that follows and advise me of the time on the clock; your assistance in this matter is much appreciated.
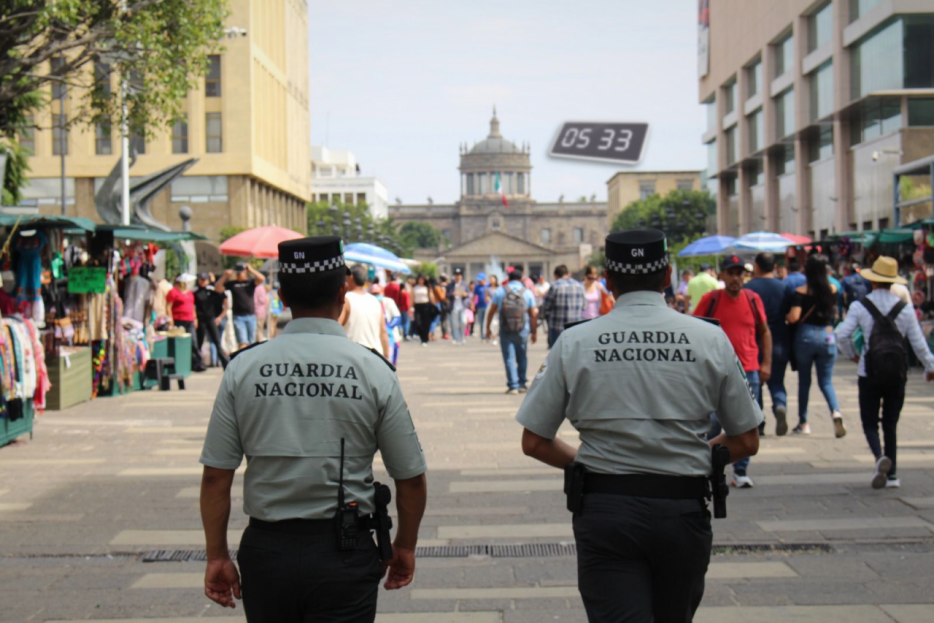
5:33
